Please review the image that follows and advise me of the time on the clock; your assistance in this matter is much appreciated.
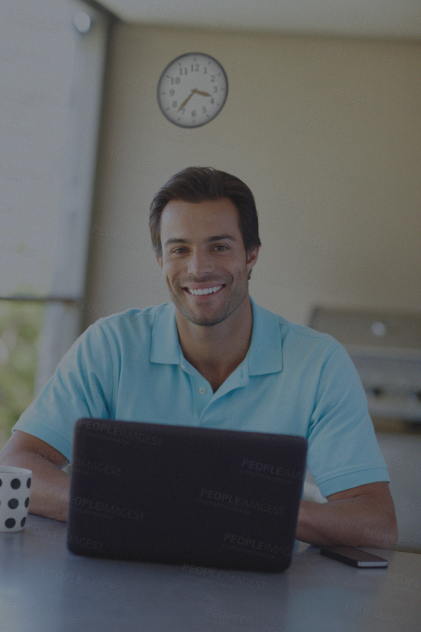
3:37
